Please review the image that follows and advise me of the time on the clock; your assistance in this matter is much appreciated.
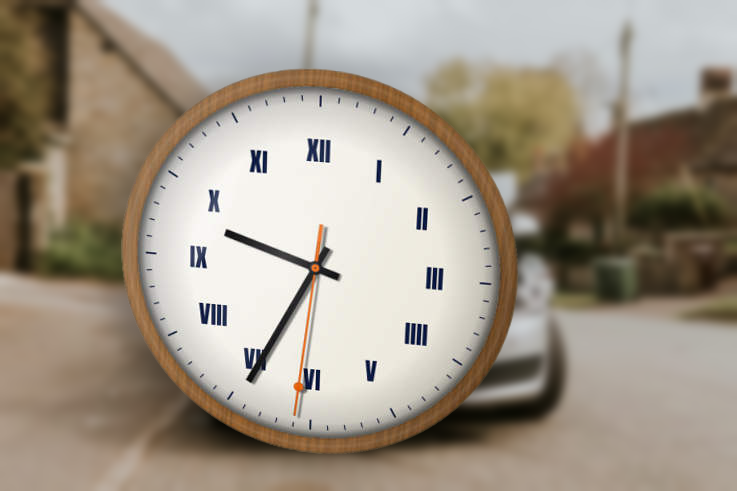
9:34:31
